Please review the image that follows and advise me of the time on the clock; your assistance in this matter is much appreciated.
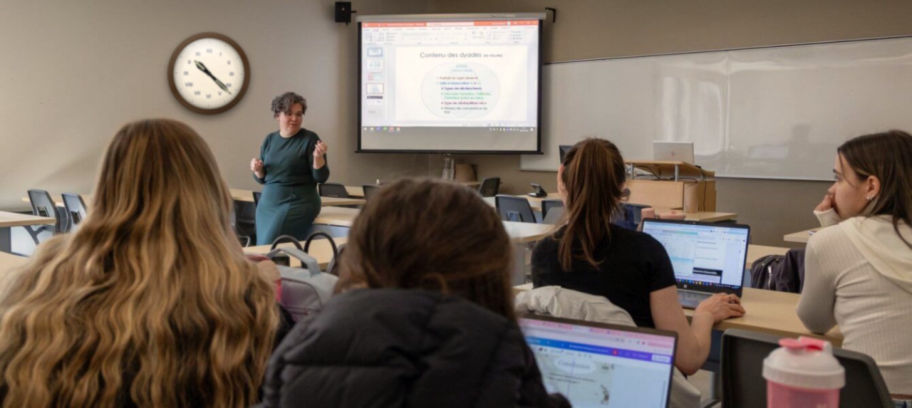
10:22
